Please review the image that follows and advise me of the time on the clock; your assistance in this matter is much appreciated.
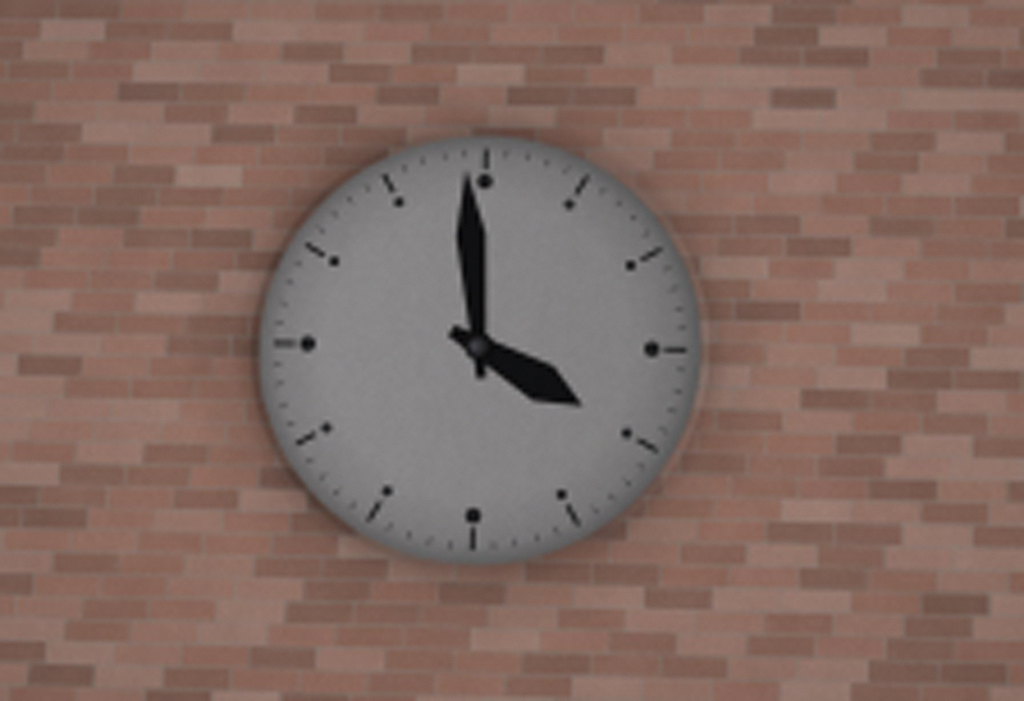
3:59
